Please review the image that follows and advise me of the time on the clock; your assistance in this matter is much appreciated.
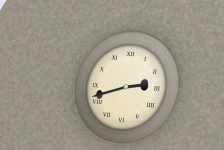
2:42
